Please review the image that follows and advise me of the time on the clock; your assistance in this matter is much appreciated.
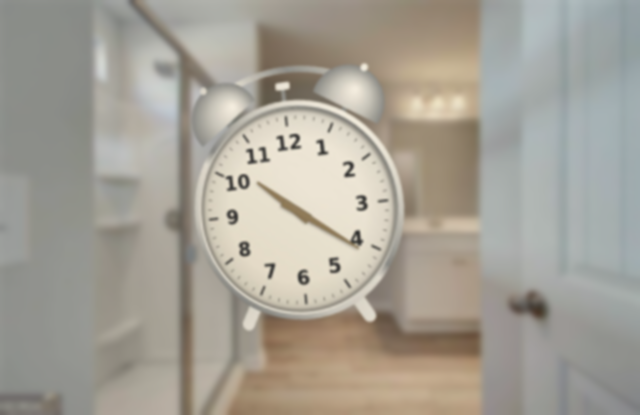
10:21
